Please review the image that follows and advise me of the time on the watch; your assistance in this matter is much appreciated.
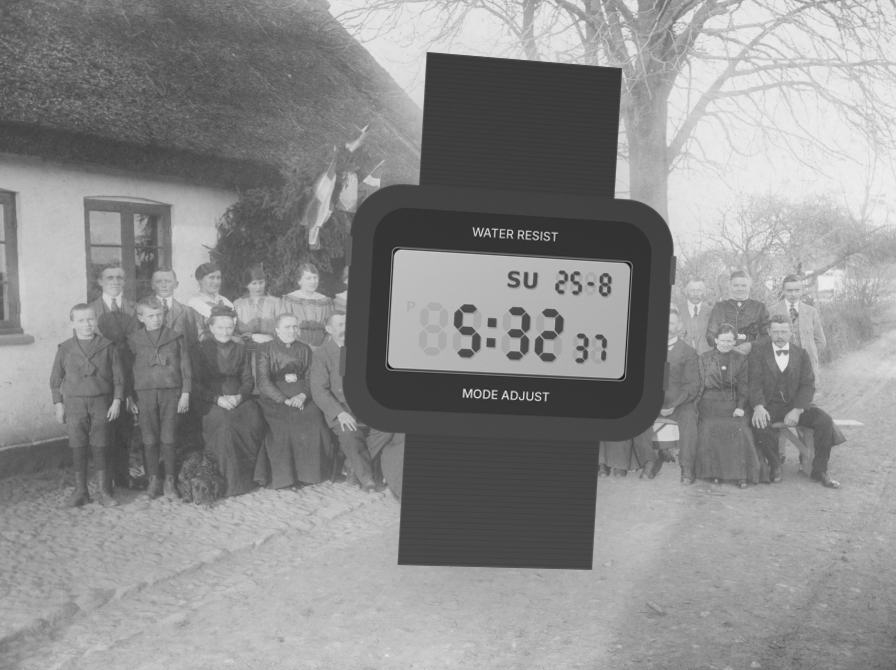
5:32:37
